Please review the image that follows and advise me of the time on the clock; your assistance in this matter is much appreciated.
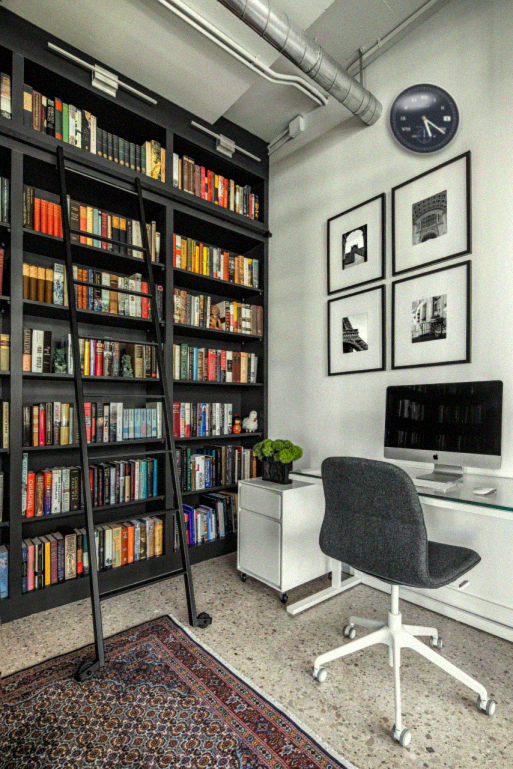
5:21
